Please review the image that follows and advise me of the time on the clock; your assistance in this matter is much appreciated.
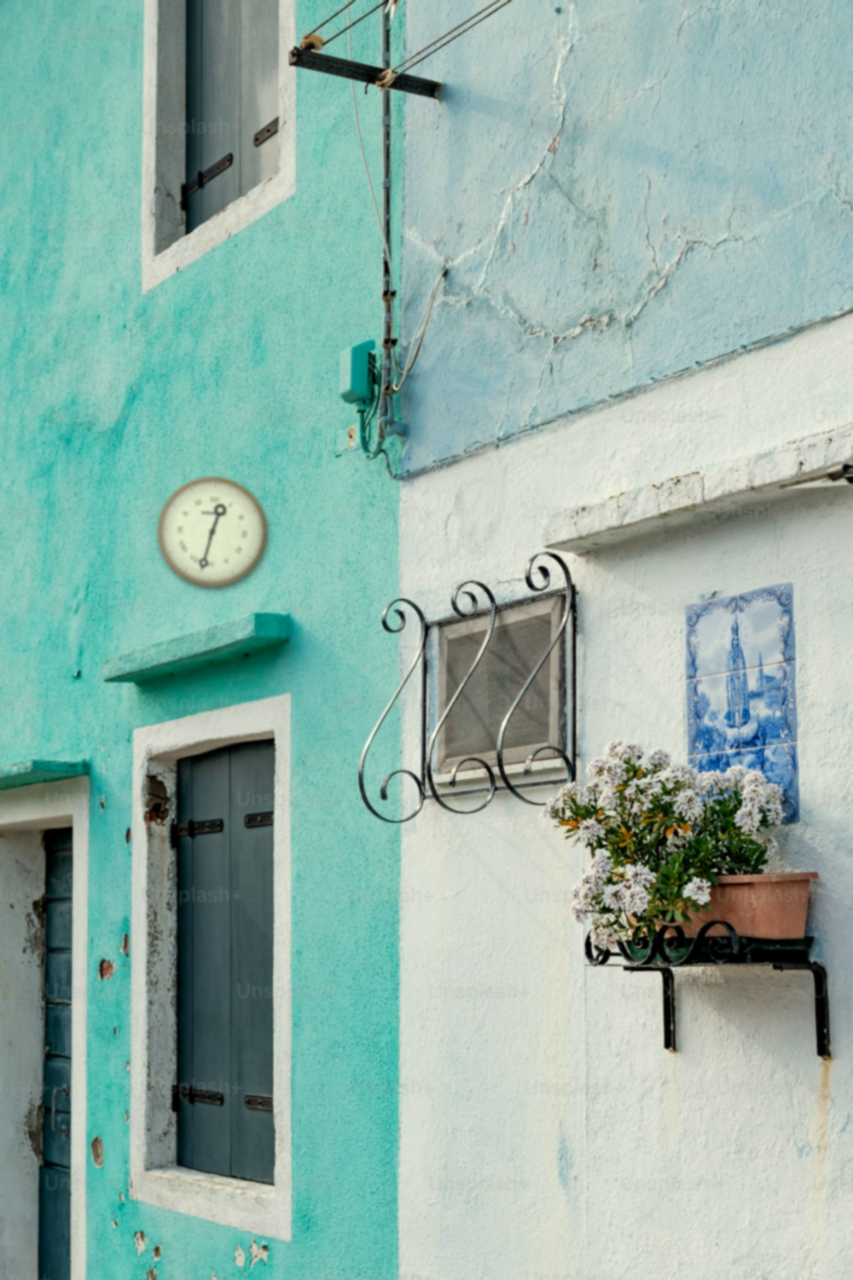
12:32
